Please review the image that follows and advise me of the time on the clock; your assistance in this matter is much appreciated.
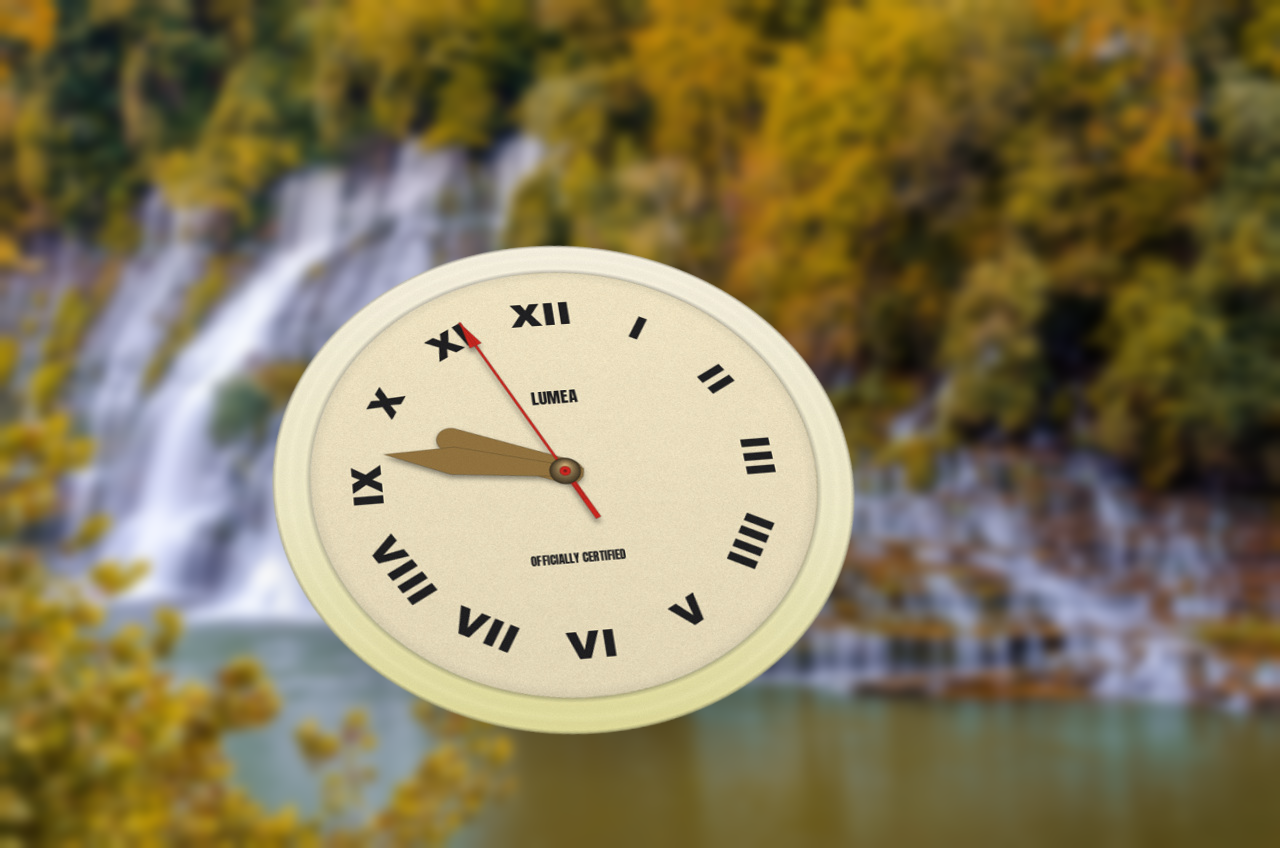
9:46:56
